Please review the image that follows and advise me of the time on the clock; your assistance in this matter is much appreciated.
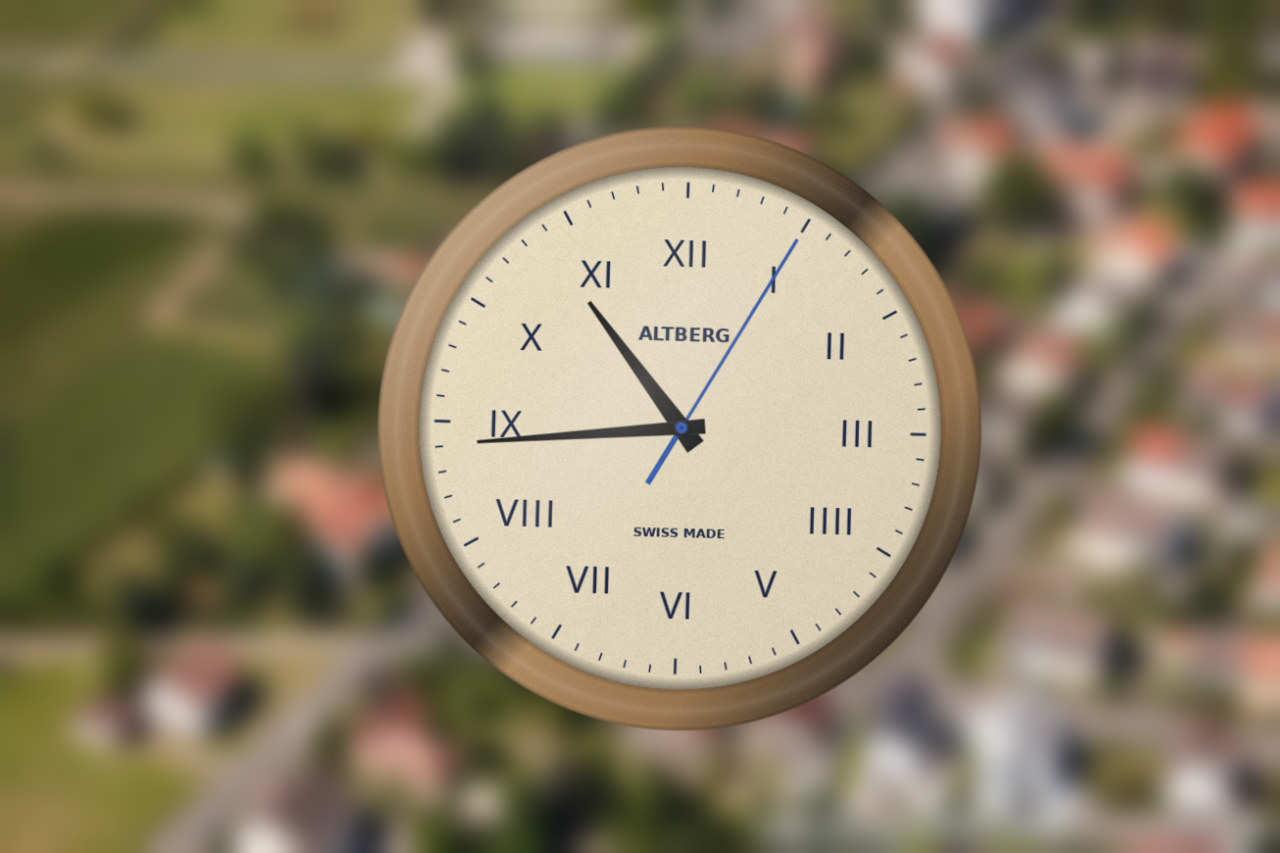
10:44:05
